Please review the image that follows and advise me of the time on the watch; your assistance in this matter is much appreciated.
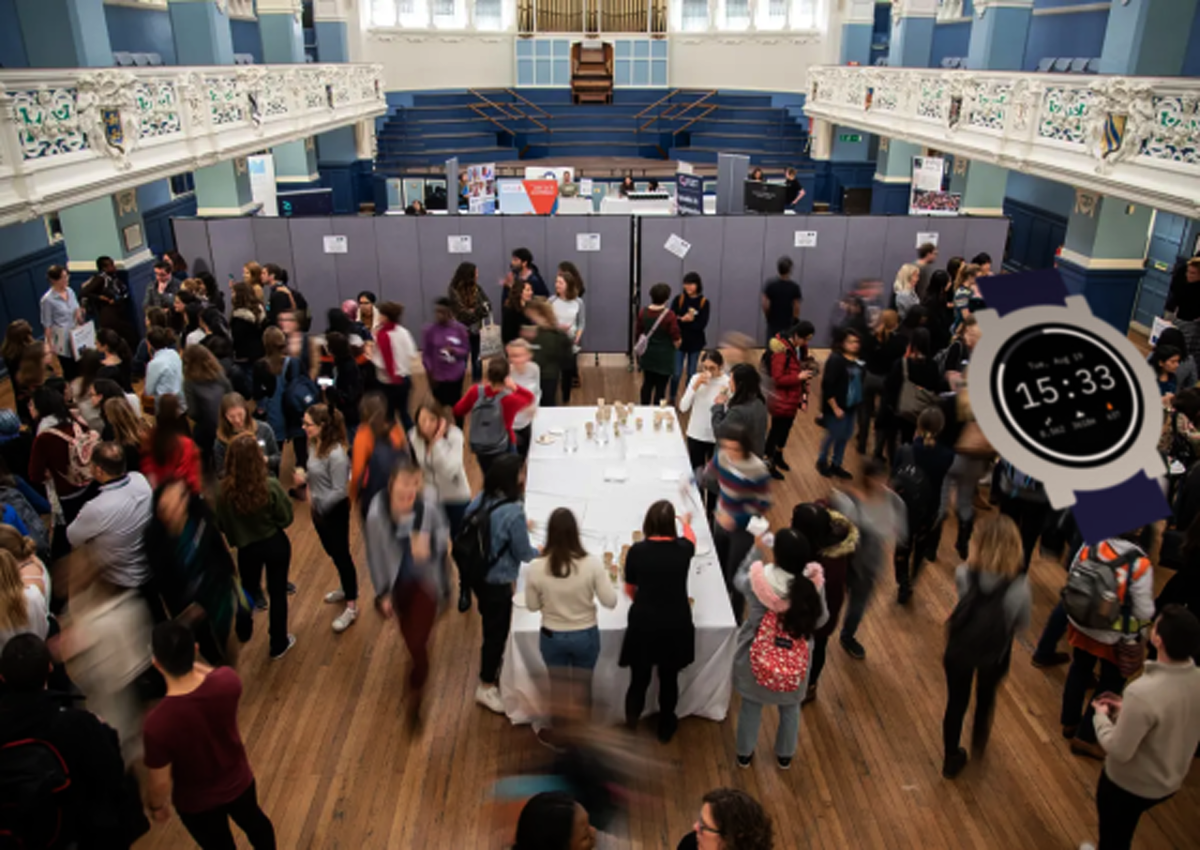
15:33
